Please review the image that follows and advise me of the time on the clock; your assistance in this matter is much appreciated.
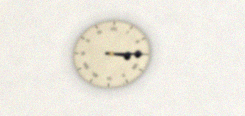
3:15
